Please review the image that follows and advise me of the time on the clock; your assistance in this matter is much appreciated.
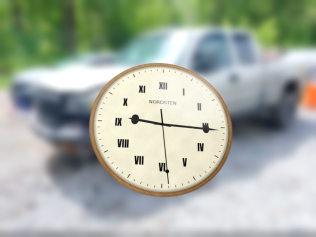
9:15:29
